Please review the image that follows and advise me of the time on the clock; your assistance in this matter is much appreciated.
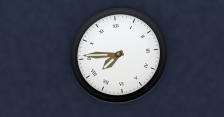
7:46
